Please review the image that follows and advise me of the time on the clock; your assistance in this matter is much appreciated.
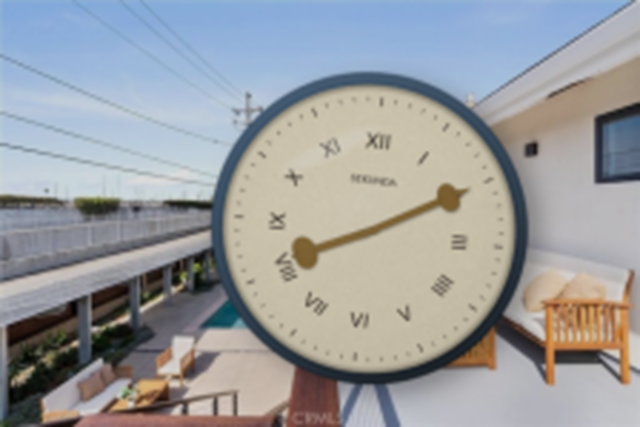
8:10
